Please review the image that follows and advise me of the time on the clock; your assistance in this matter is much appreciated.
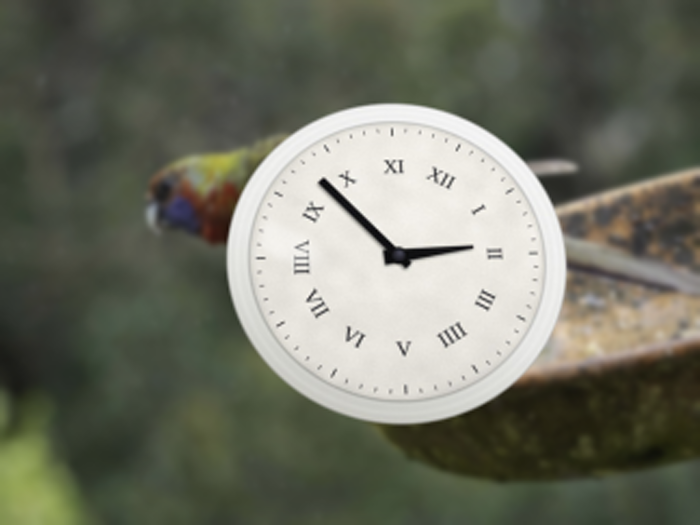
1:48
